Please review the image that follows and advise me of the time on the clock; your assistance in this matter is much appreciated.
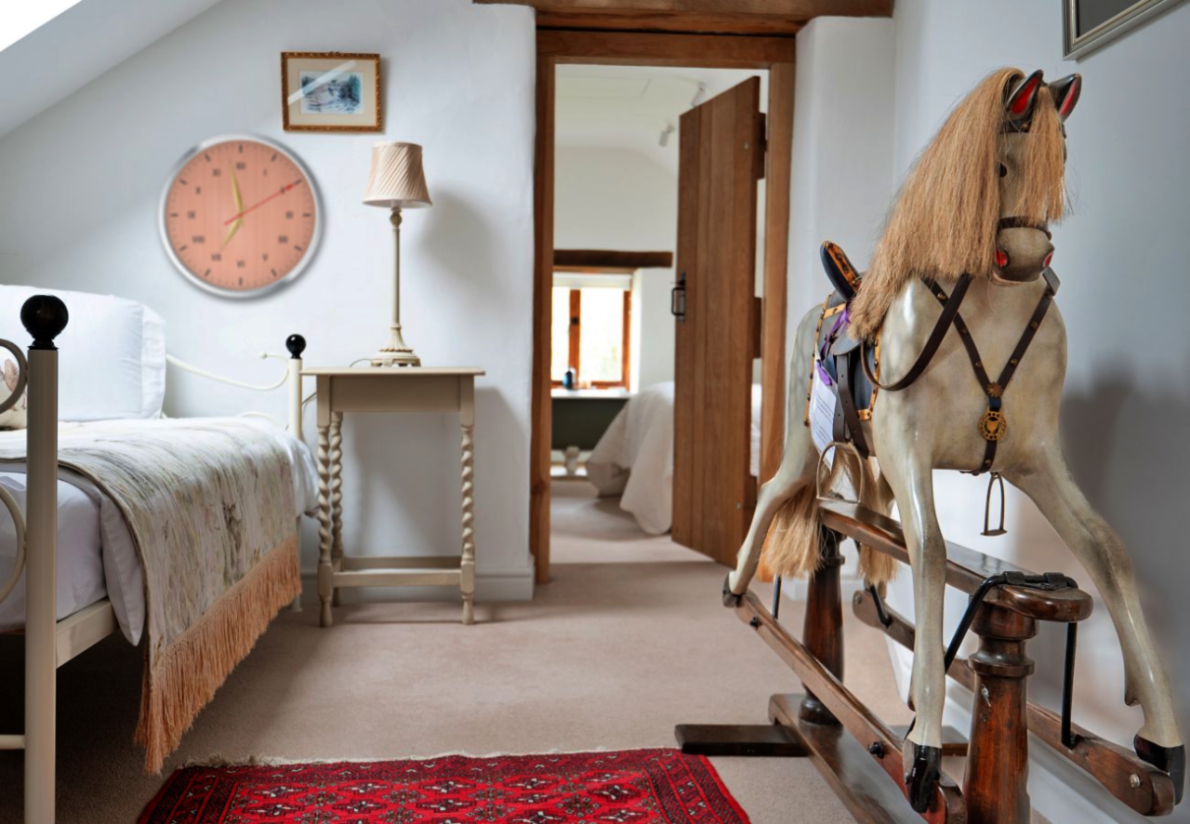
6:58:10
